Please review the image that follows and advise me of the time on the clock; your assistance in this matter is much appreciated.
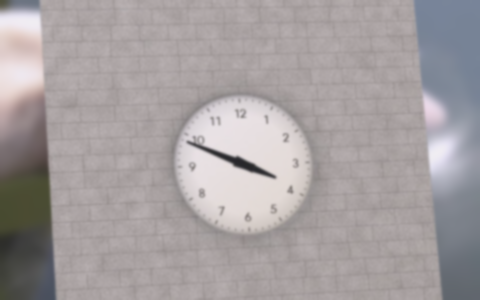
3:49
